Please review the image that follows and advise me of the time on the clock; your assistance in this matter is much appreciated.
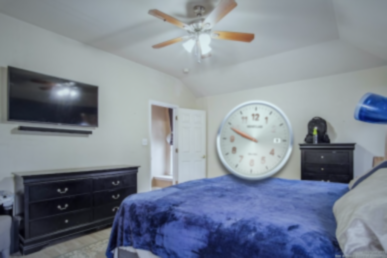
9:49
